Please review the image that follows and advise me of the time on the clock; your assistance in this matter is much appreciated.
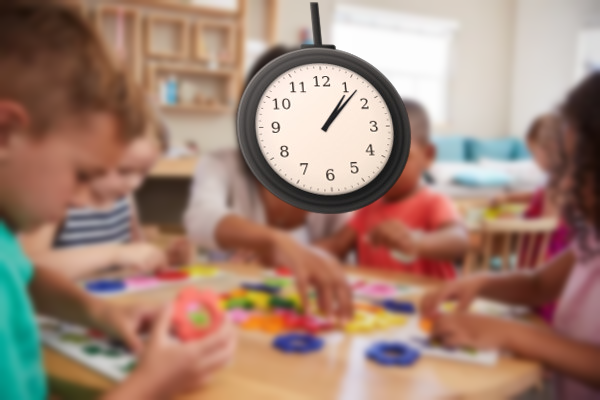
1:07
